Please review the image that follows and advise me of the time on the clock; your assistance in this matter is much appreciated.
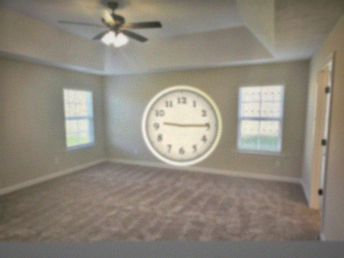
9:15
